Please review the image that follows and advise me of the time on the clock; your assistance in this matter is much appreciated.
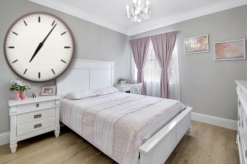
7:06
